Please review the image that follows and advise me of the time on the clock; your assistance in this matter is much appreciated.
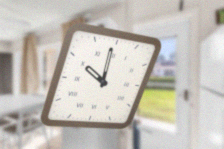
9:59
